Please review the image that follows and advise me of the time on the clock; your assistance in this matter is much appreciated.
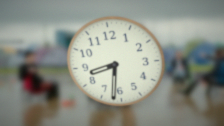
8:32
